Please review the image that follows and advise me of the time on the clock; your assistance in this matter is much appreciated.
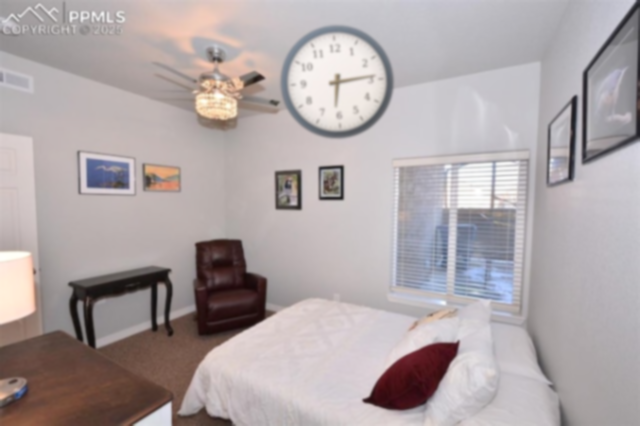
6:14
